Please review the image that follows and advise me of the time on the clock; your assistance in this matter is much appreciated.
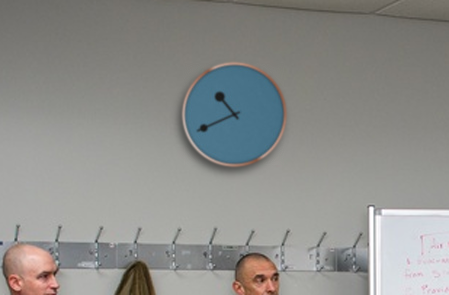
10:41
